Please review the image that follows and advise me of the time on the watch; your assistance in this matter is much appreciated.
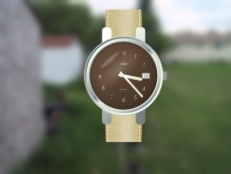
3:23
